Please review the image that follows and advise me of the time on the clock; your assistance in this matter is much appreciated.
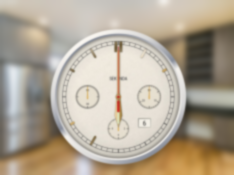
6:00
